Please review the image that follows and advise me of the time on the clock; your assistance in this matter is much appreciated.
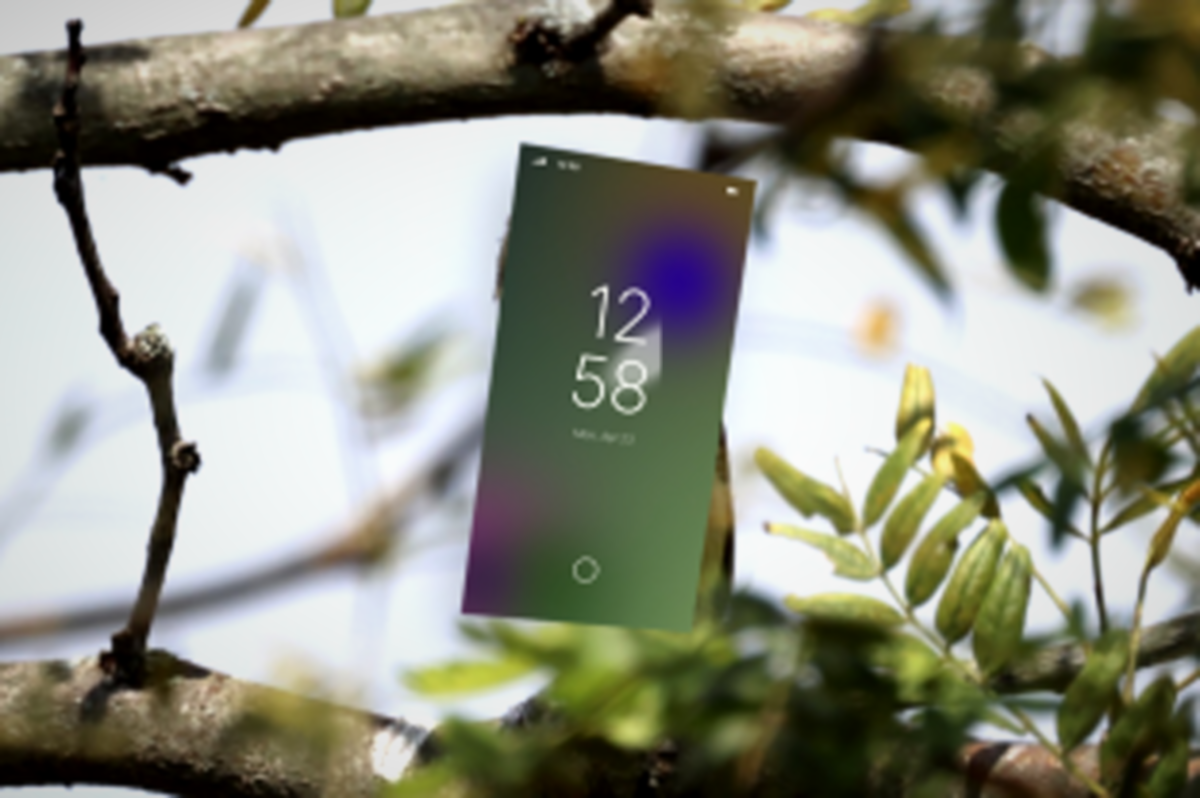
12:58
